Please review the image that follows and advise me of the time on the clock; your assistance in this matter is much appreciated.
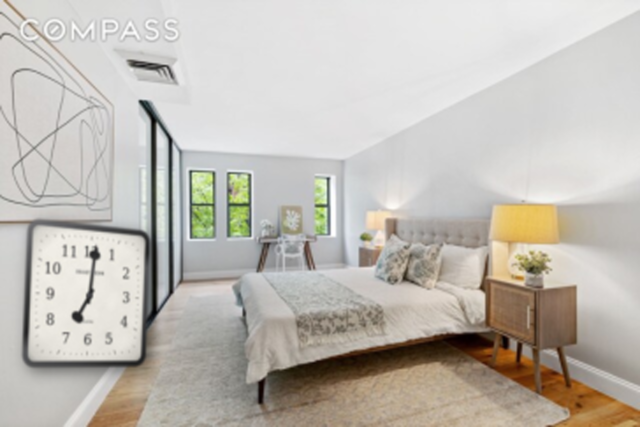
7:01
